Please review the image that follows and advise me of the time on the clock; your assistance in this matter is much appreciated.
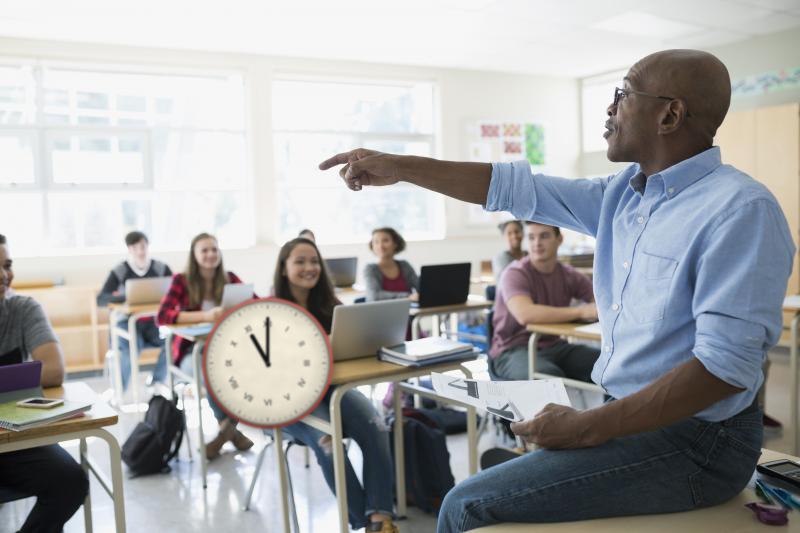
11:00
